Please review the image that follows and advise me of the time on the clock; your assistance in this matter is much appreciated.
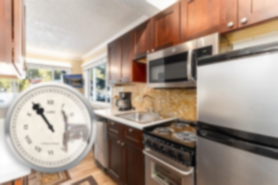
10:54
